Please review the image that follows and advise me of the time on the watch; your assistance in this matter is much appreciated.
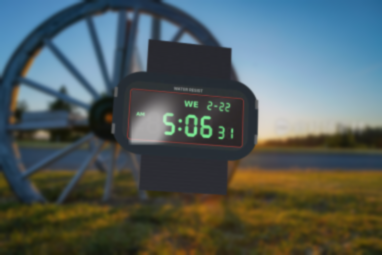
5:06:31
